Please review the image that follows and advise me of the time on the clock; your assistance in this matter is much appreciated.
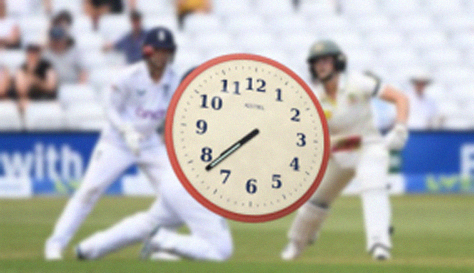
7:38
